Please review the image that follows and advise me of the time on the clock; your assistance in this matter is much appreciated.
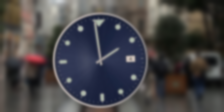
1:59
